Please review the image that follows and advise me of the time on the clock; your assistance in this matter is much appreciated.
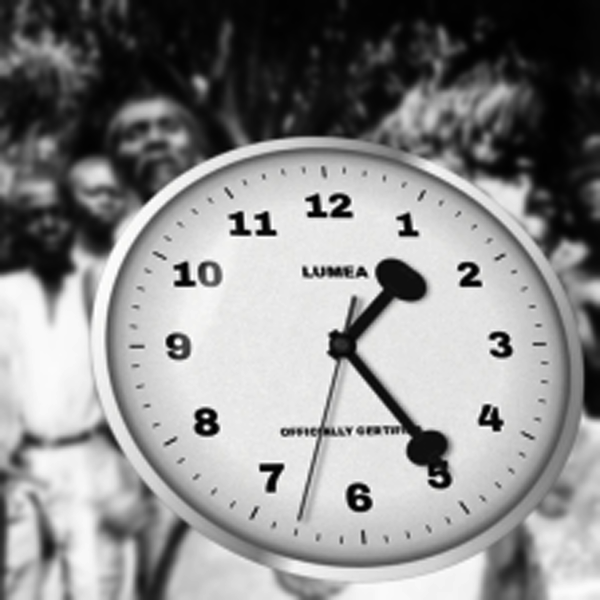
1:24:33
